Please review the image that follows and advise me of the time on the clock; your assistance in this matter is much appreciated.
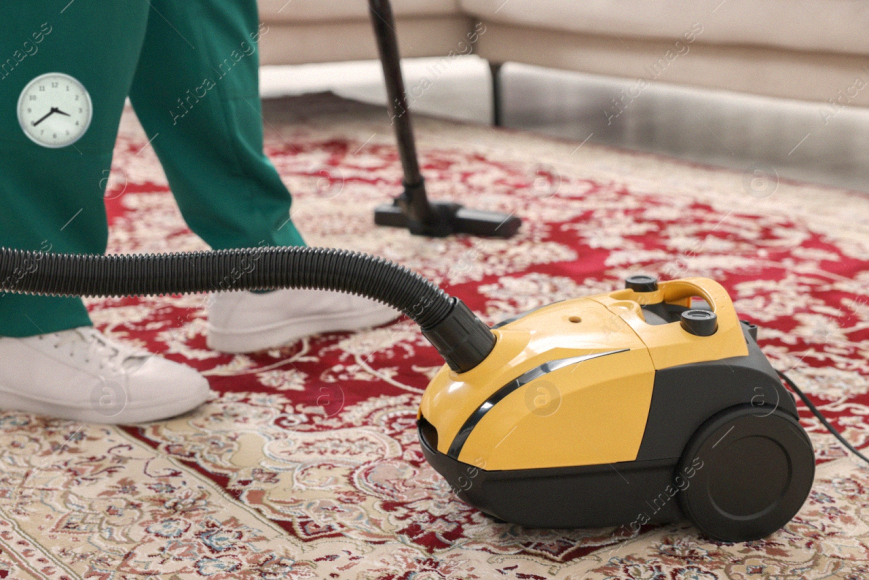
3:39
